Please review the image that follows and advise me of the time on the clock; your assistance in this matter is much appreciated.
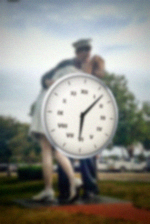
6:07
